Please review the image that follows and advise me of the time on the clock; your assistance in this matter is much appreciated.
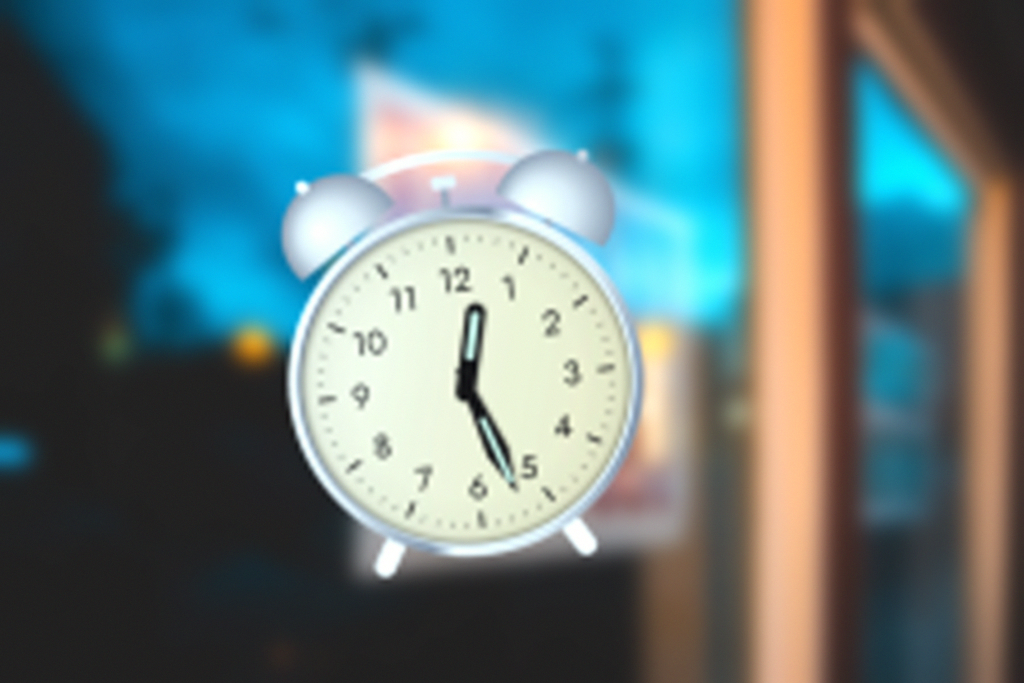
12:27
